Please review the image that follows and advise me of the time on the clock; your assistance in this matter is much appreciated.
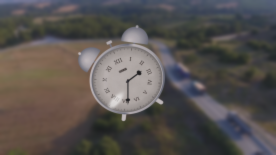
2:34
